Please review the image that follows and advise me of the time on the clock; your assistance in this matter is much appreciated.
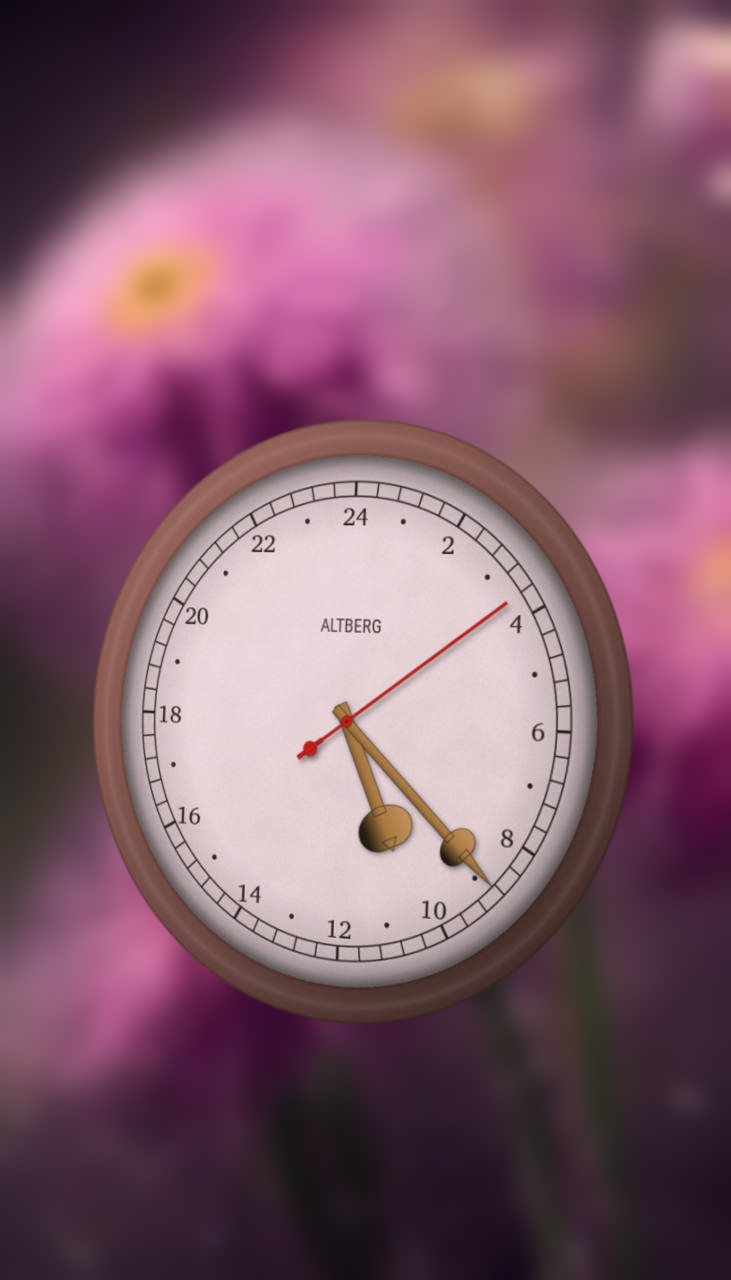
10:22:09
